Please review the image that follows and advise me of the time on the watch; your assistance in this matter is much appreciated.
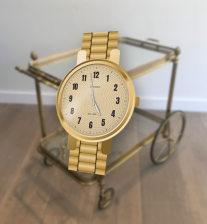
4:58
